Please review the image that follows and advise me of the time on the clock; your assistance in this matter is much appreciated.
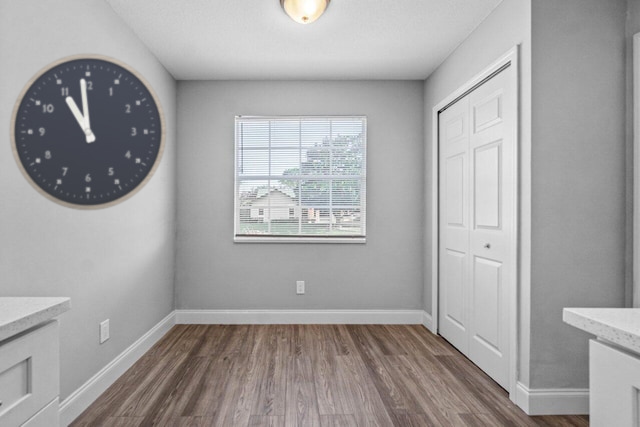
10:59
